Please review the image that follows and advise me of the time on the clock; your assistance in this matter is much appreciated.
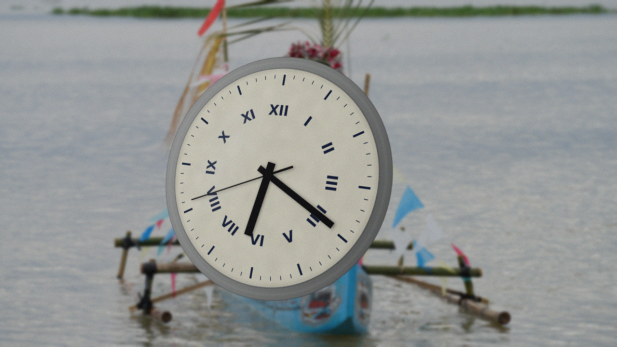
6:19:41
